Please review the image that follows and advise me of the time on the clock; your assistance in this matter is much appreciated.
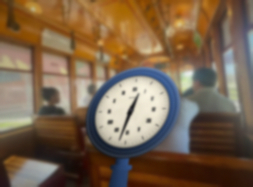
12:32
